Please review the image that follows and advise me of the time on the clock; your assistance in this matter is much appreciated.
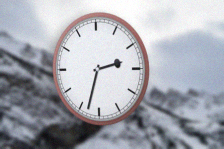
2:33
